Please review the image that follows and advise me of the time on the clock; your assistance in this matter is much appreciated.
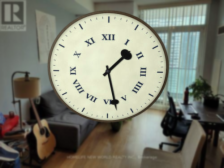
1:28
